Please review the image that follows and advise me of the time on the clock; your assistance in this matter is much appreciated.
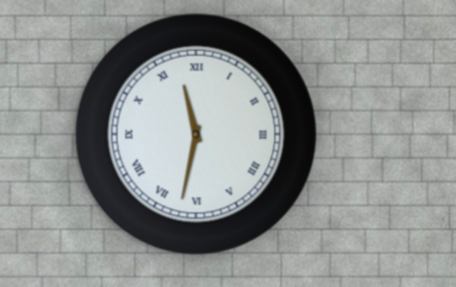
11:32
